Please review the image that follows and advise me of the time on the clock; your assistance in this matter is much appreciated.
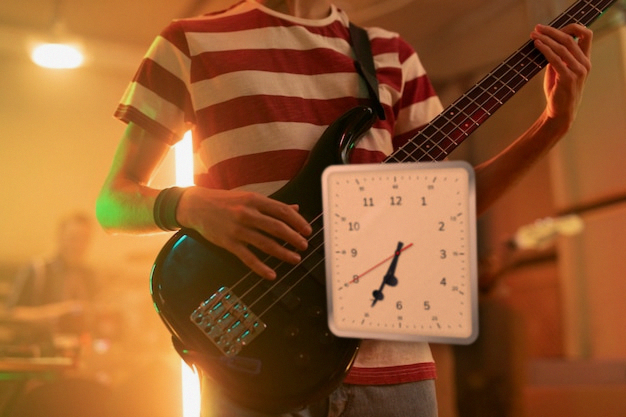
6:34:40
